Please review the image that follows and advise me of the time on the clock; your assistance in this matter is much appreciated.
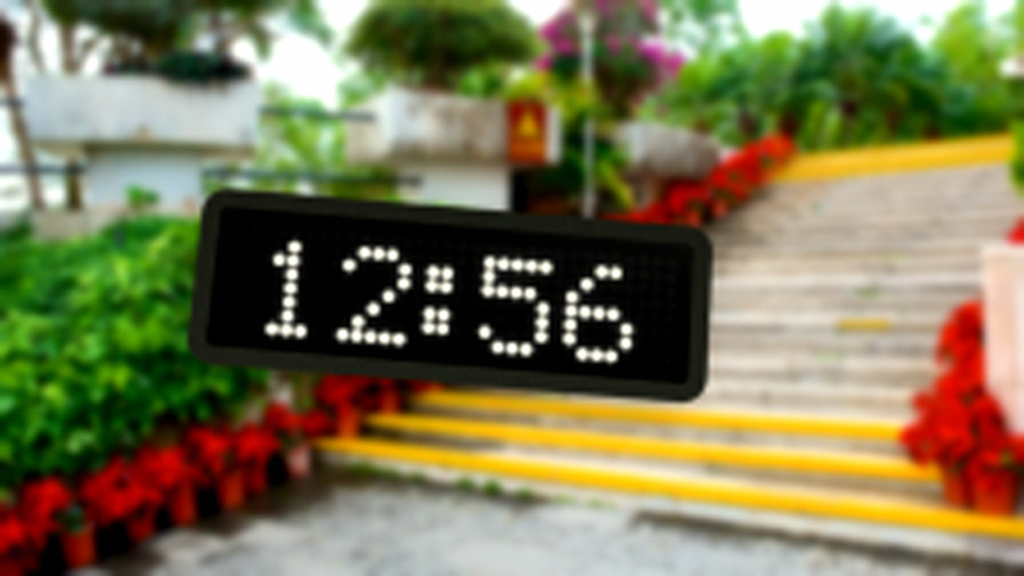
12:56
